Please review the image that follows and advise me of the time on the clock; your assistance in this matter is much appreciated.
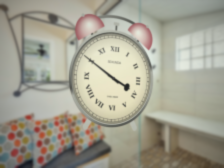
3:50
